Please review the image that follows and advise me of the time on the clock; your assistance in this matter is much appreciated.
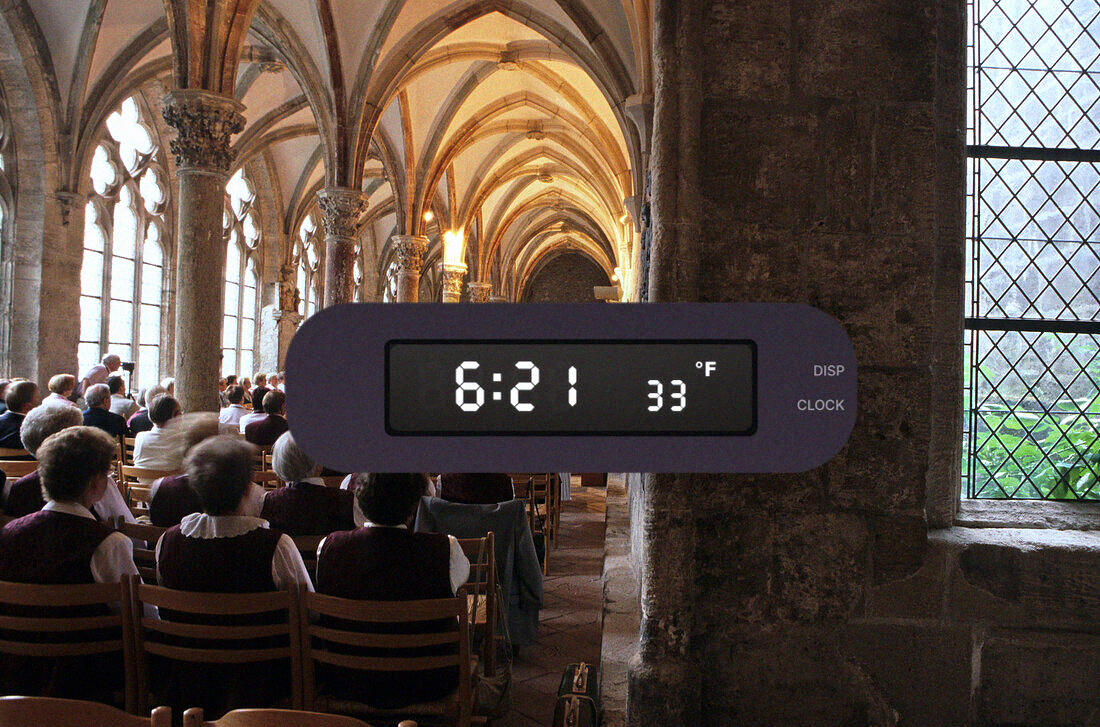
6:21
